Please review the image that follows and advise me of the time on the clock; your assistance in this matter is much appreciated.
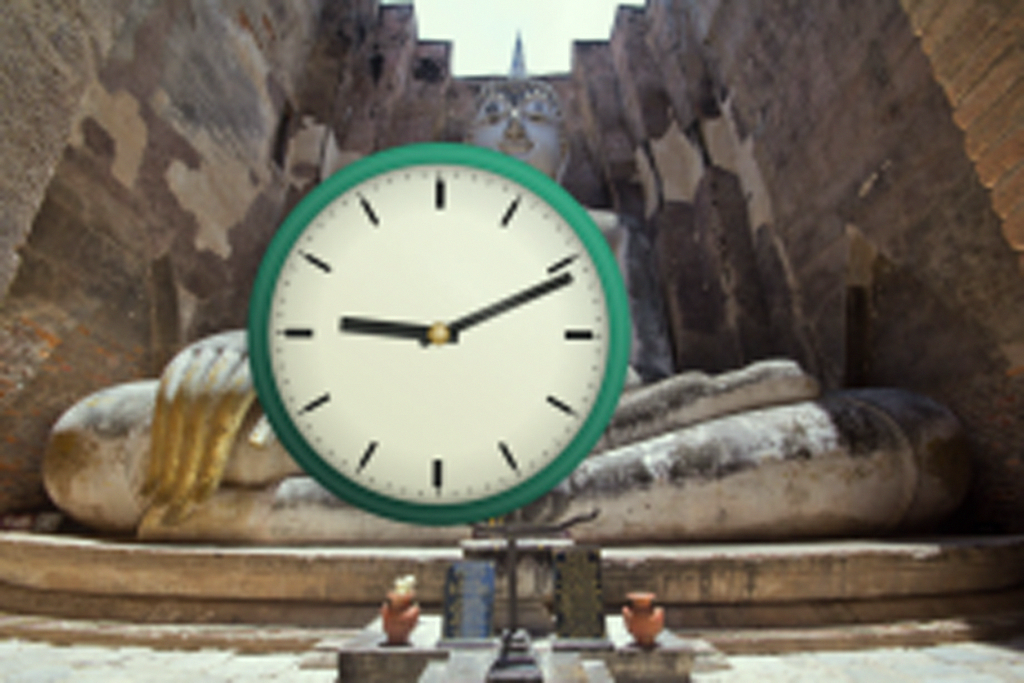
9:11
